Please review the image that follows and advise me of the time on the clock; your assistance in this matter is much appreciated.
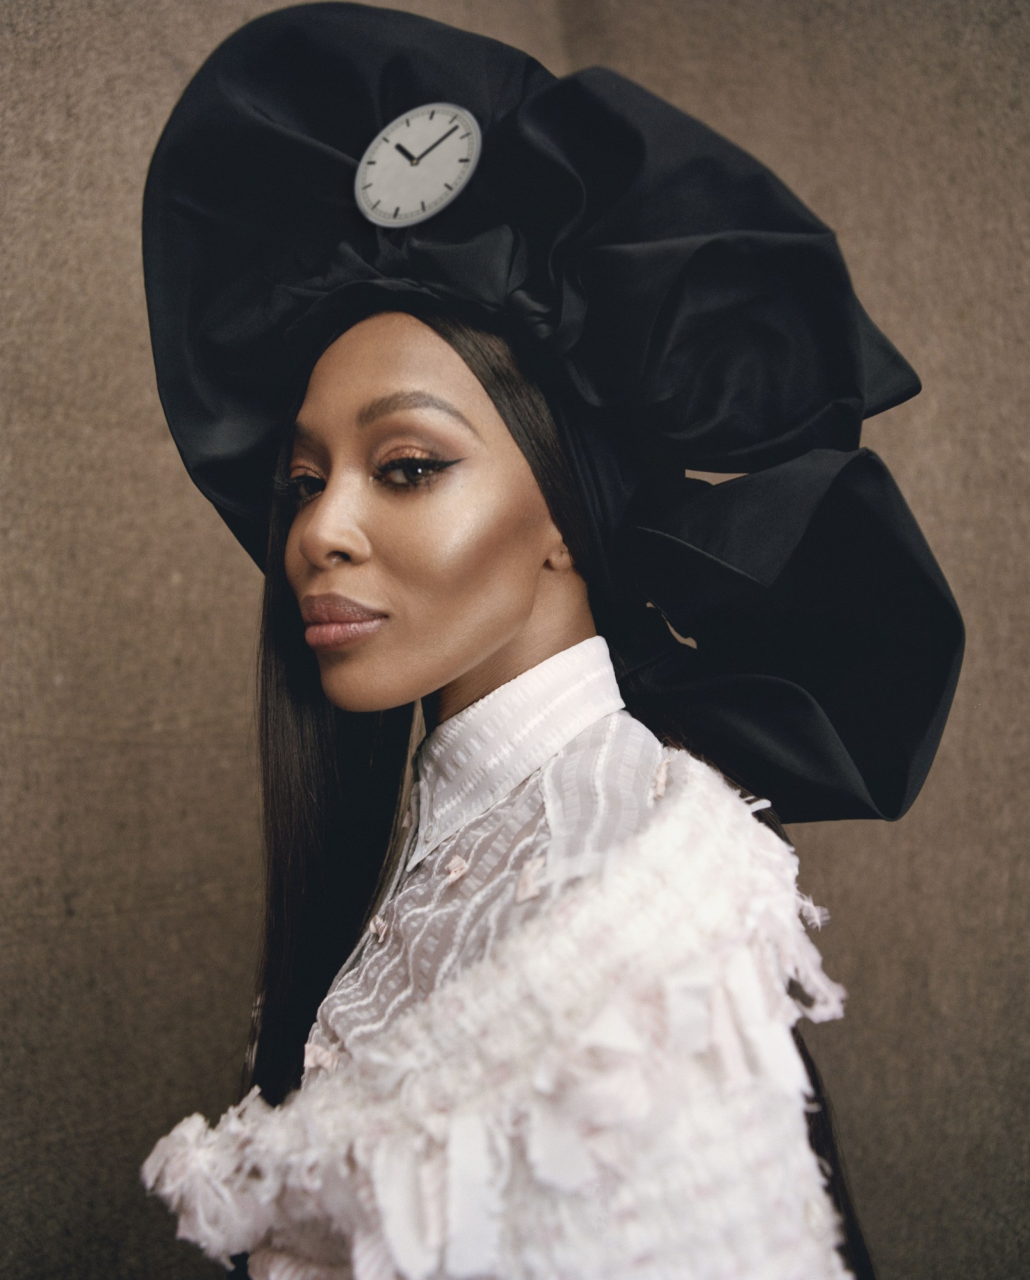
10:07
